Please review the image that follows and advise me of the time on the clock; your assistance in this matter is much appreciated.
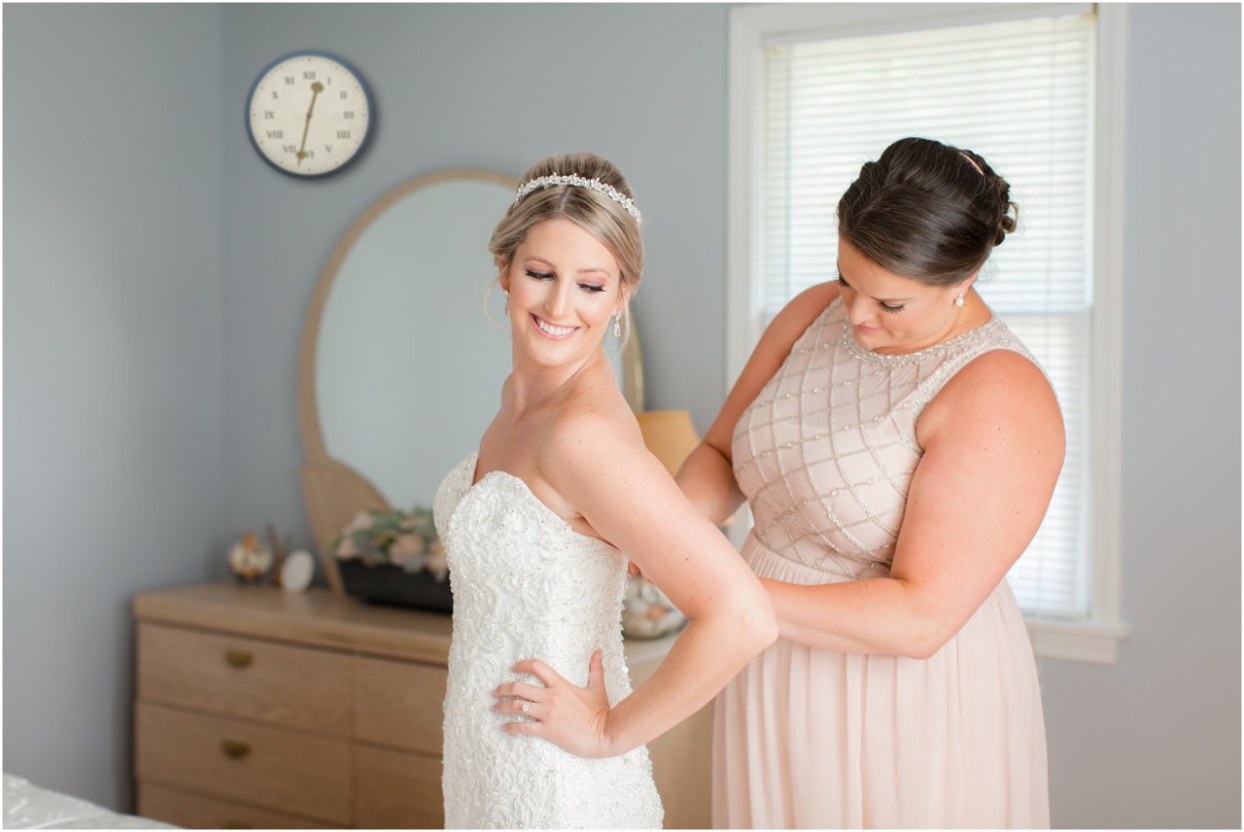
12:32
